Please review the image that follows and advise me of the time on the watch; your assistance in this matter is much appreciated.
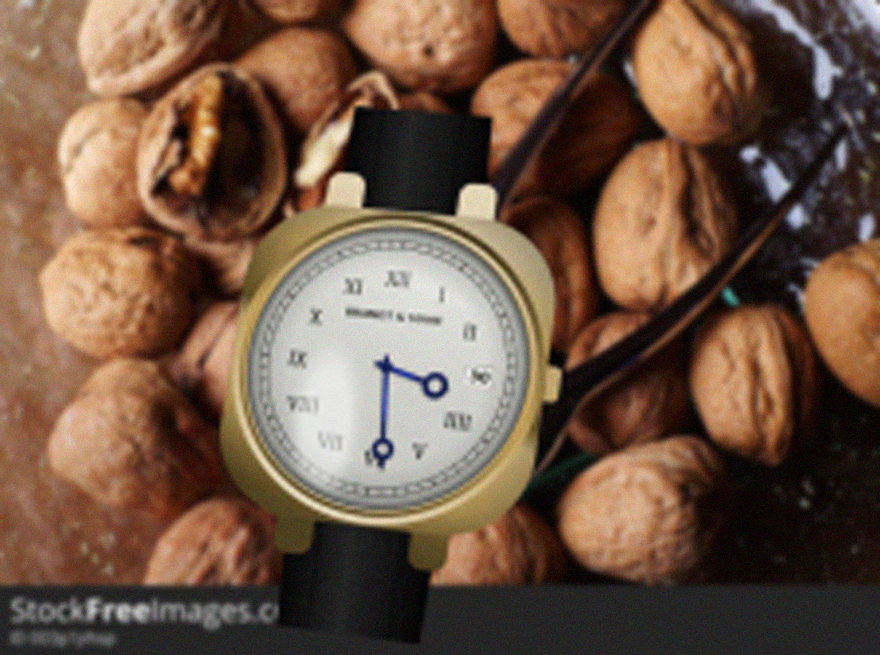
3:29
